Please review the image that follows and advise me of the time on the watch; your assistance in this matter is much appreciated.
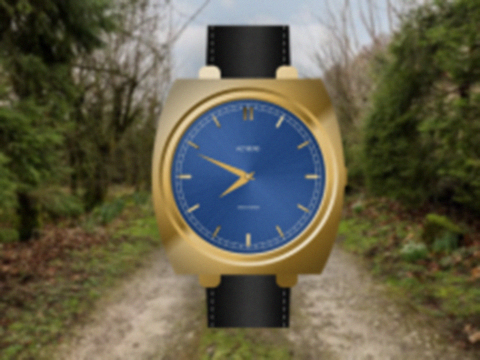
7:49
